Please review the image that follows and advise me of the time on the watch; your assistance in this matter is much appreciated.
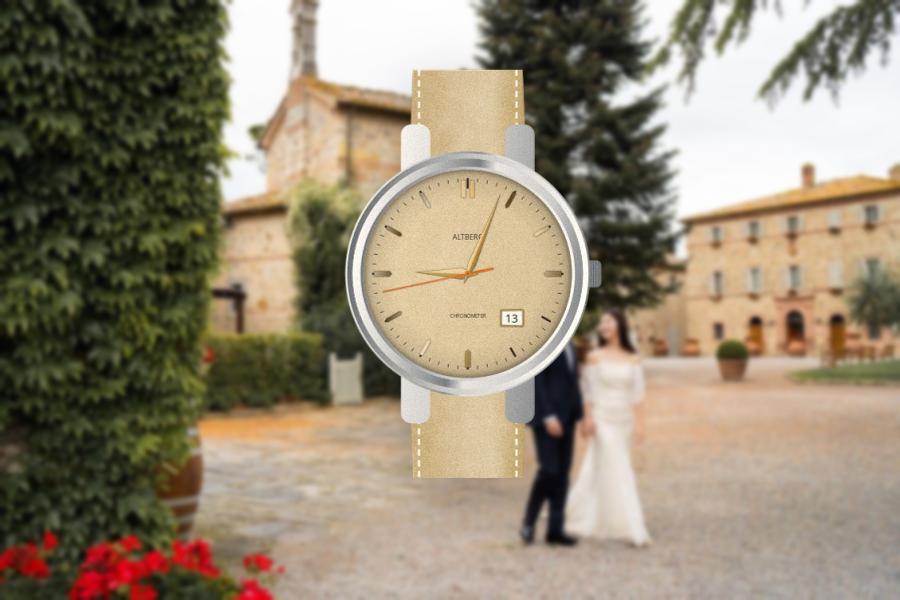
9:03:43
